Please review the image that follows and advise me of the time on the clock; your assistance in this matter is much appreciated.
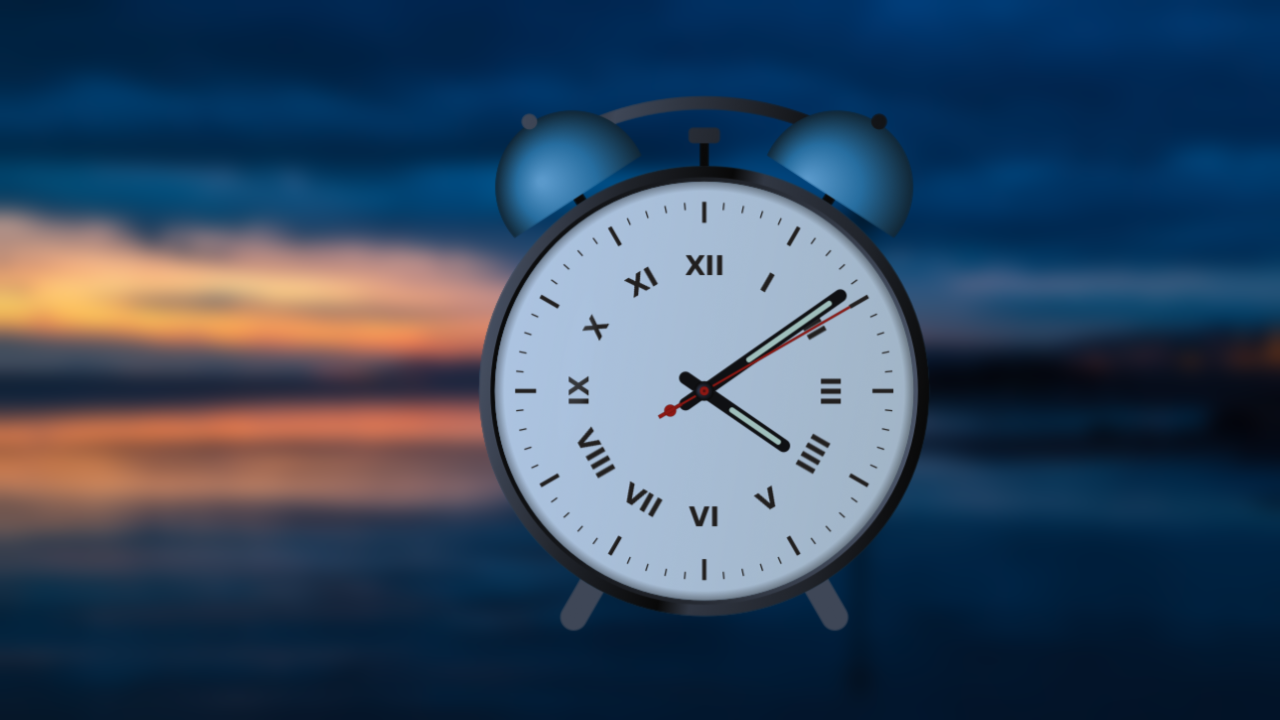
4:09:10
